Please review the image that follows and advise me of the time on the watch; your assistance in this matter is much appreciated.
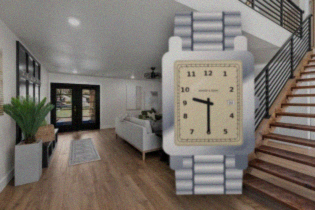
9:30
